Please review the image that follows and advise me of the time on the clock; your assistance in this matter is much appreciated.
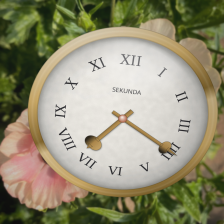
7:20
